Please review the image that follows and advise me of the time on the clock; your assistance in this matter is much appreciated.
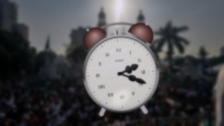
2:19
